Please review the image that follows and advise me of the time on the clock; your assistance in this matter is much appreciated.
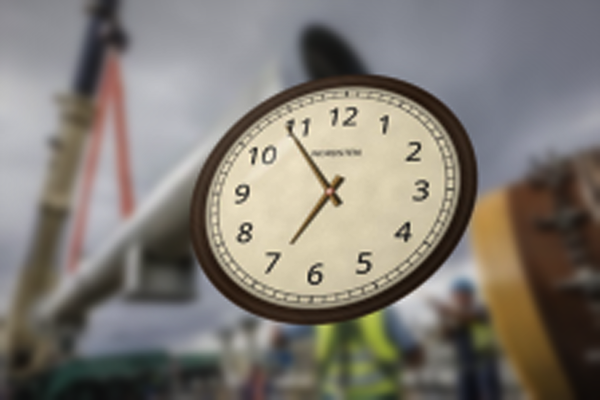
6:54
